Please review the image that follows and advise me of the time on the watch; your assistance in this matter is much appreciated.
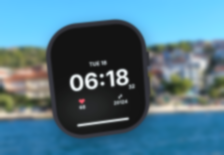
6:18
